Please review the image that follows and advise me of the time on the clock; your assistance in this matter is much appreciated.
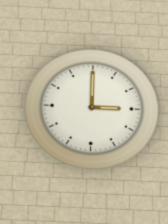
3:00
